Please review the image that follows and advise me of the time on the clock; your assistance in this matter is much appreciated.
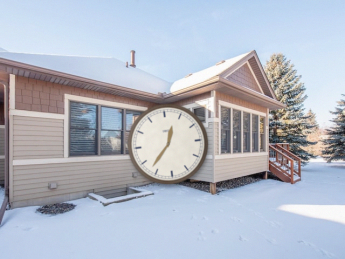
12:37
